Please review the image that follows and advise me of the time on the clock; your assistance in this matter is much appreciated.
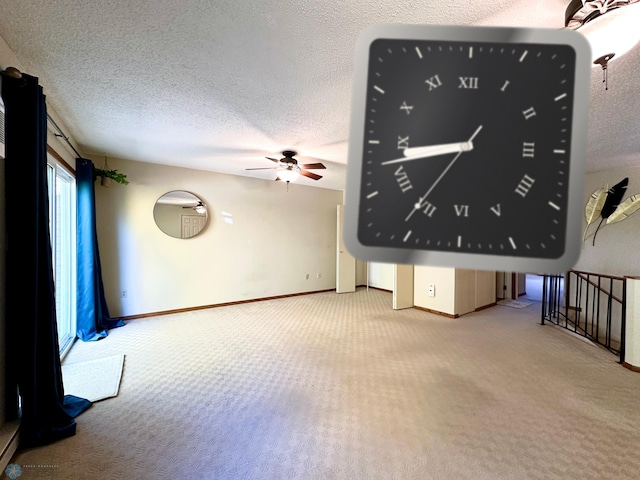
8:42:36
